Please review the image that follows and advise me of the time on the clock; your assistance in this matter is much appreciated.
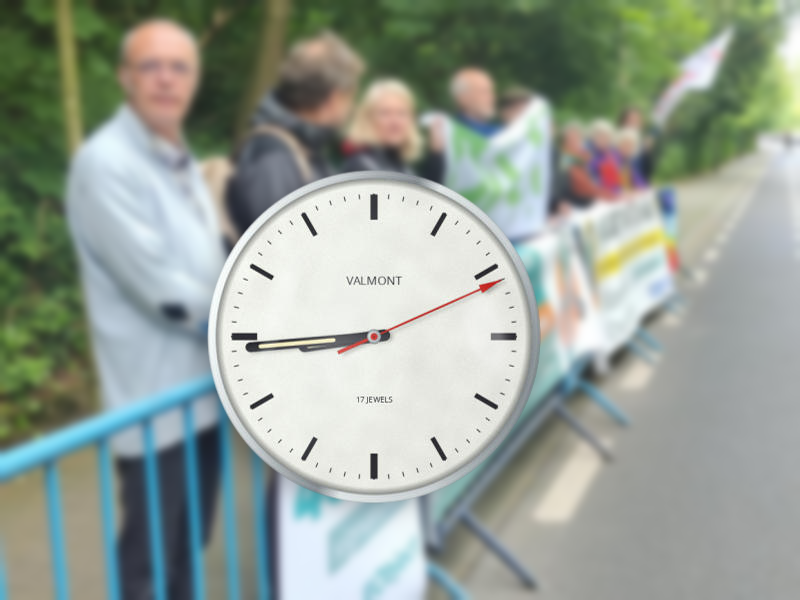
8:44:11
